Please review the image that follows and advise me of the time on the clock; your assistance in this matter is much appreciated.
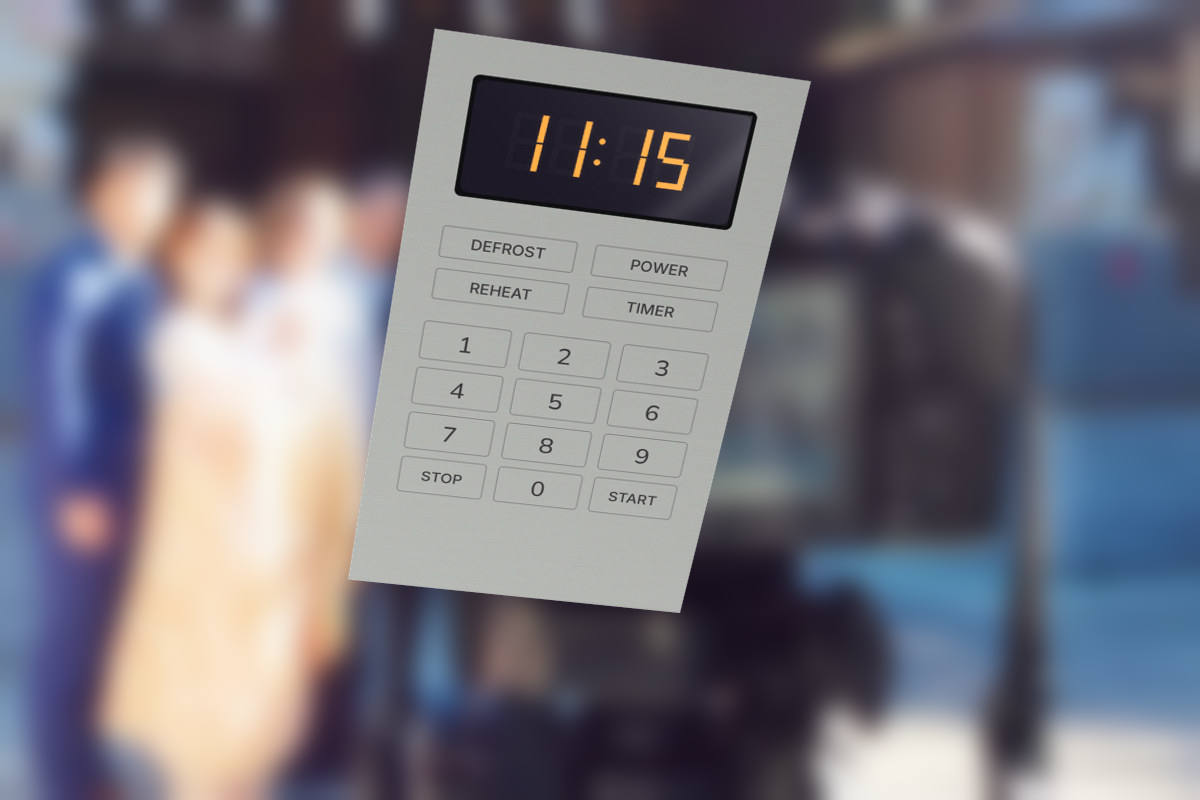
11:15
